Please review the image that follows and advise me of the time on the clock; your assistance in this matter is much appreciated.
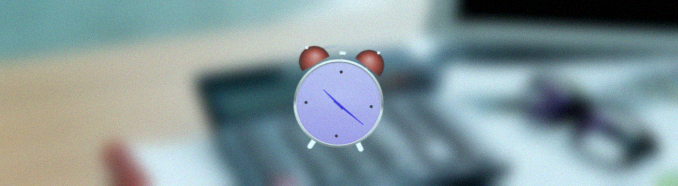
10:21
